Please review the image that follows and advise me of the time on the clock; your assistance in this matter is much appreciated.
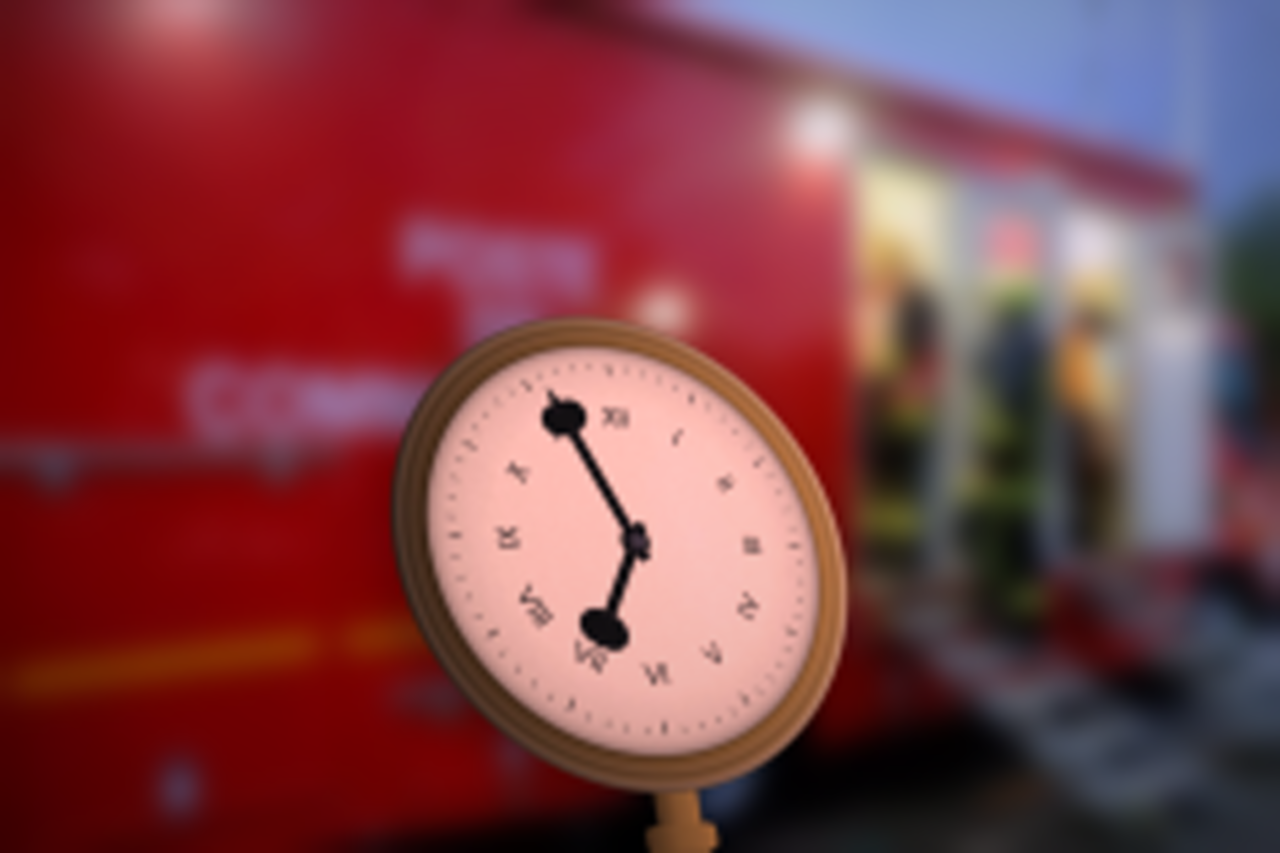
6:56
